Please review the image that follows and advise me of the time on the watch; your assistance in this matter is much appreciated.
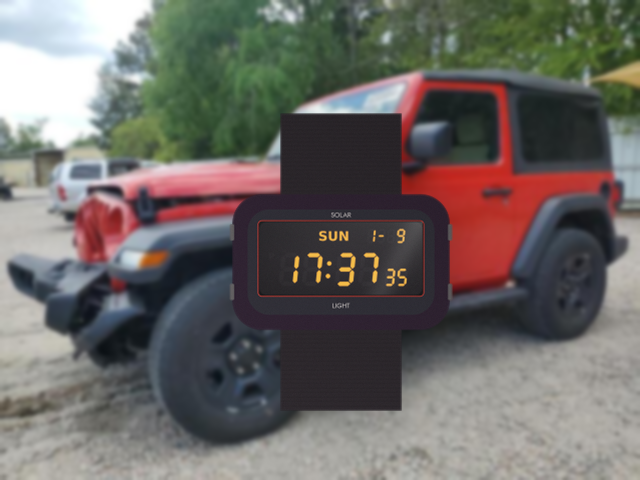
17:37:35
